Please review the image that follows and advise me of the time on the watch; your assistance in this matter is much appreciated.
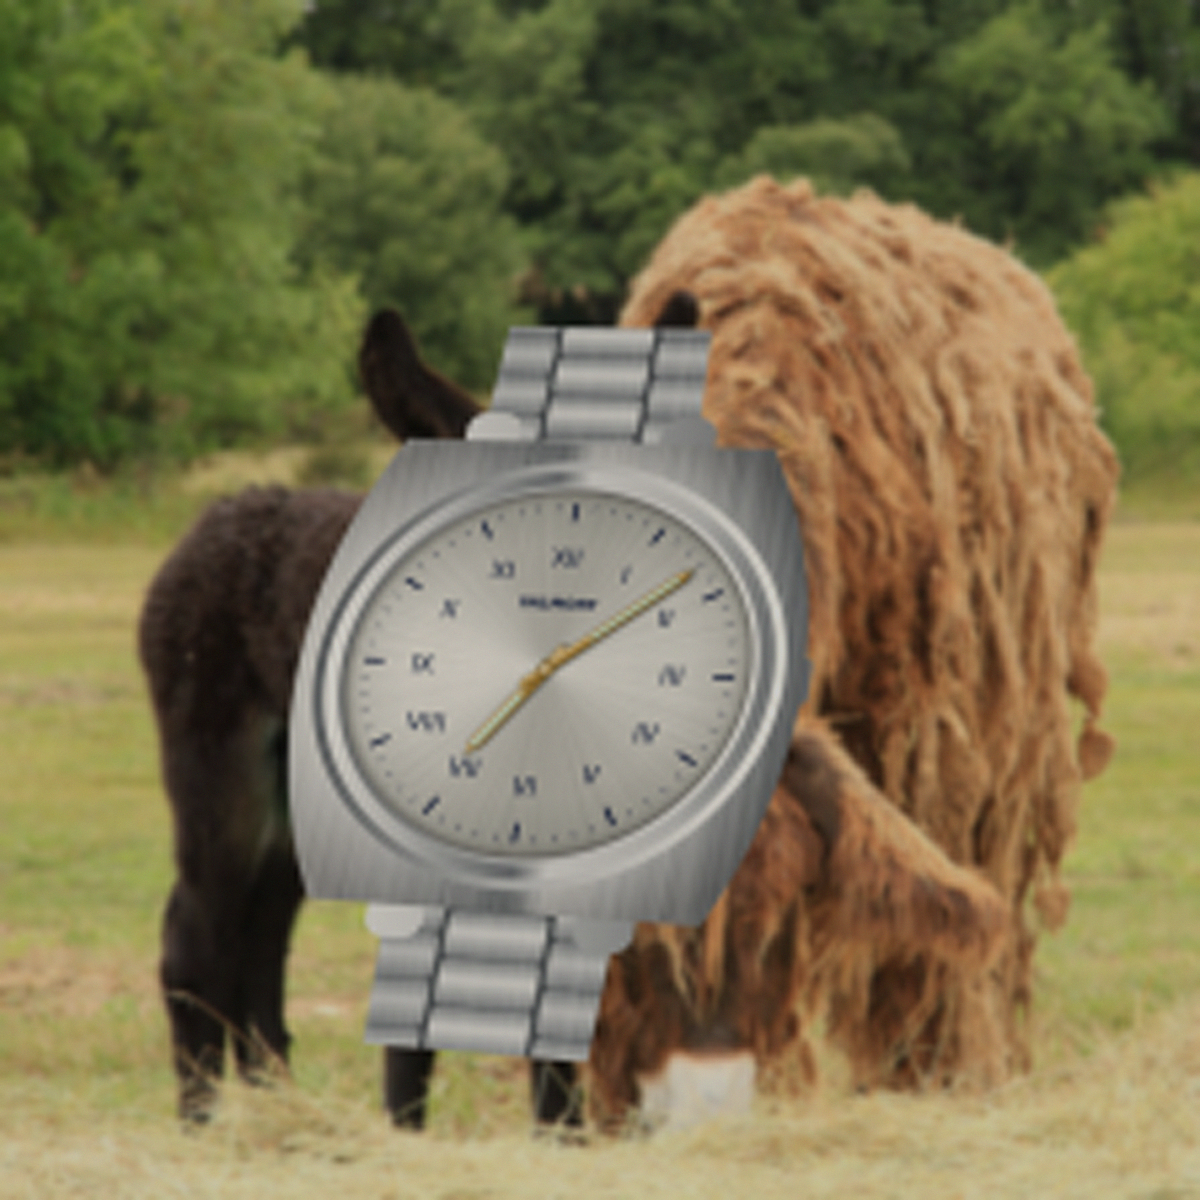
7:08
